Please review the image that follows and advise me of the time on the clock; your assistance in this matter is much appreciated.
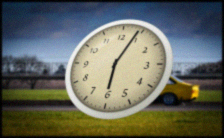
6:04
